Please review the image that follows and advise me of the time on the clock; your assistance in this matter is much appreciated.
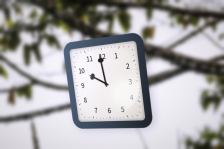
9:59
